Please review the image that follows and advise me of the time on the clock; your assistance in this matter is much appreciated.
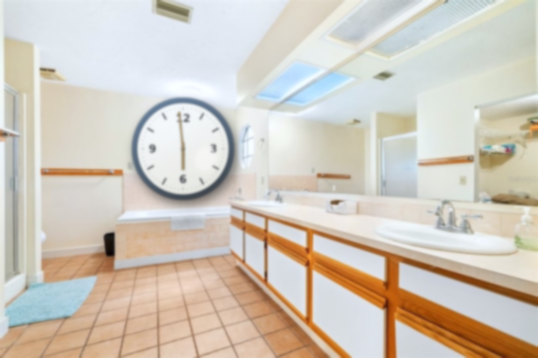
5:59
